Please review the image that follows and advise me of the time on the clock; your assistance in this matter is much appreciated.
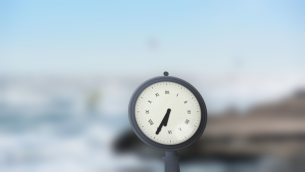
6:35
